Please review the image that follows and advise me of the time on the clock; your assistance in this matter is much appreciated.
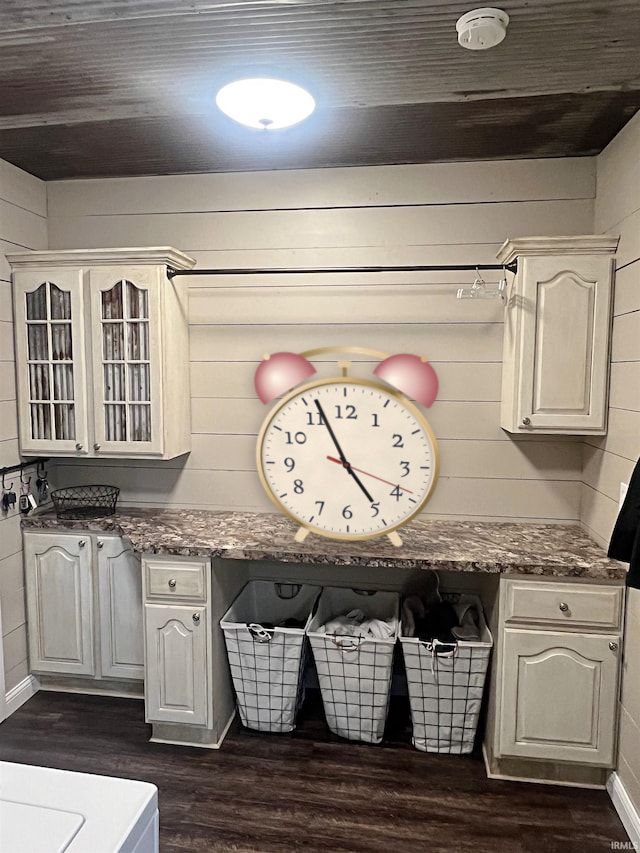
4:56:19
